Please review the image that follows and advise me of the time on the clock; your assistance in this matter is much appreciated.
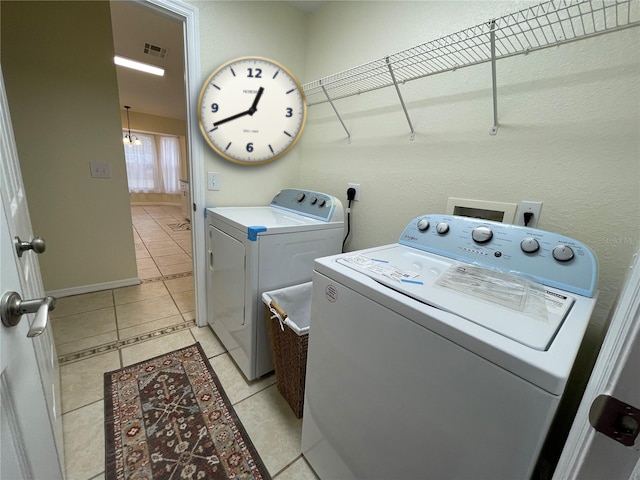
12:41
